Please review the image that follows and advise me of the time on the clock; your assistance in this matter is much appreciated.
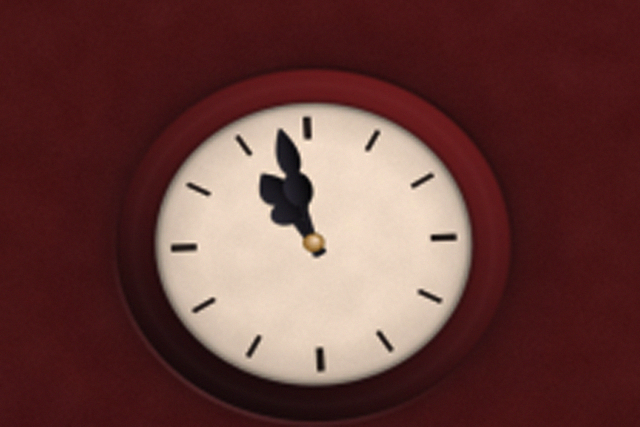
10:58
